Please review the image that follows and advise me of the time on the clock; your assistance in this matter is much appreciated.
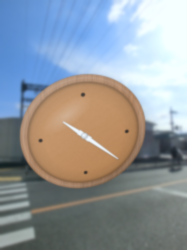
10:22
